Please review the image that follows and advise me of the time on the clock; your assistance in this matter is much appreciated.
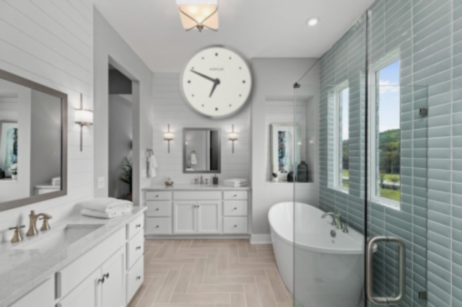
6:49
